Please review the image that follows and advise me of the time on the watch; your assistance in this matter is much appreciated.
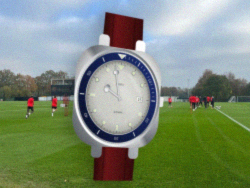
9:58
